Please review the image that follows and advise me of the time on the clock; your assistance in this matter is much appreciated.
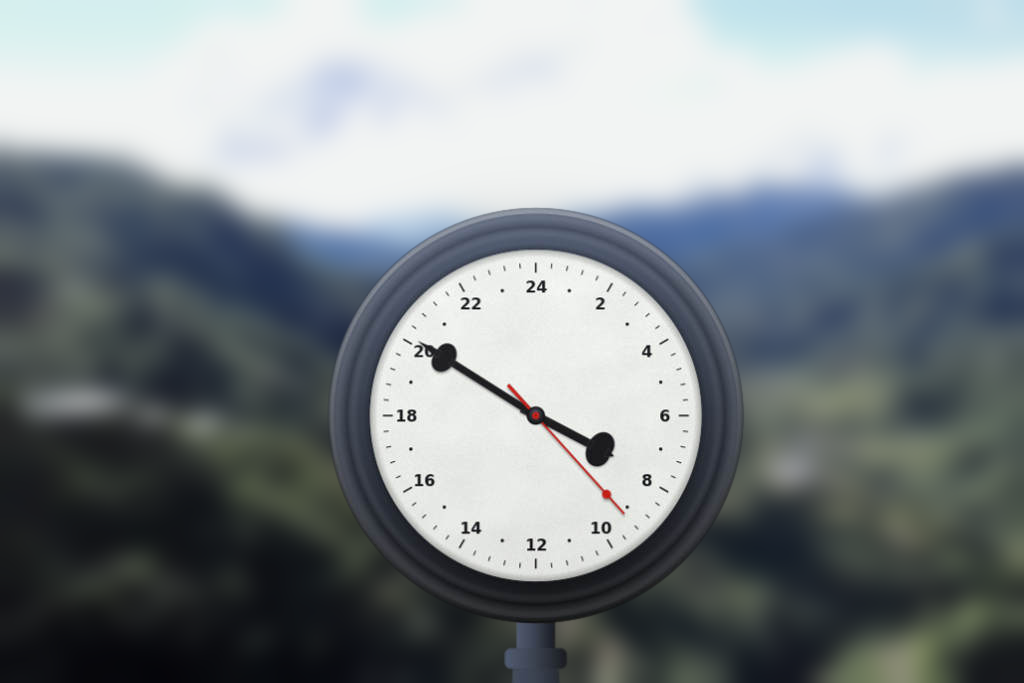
7:50:23
